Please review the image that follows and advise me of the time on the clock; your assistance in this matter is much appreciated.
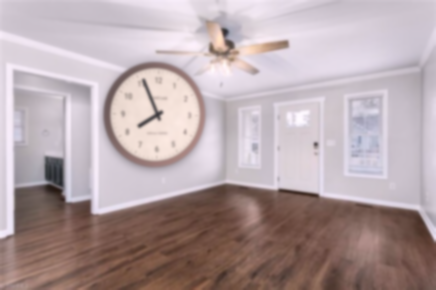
7:56
